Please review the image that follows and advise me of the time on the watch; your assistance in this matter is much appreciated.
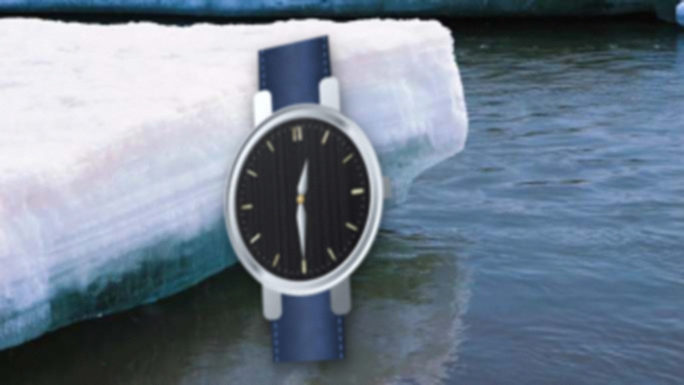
12:30
